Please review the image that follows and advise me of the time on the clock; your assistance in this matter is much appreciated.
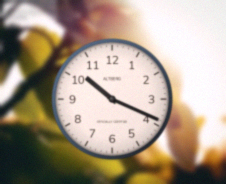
10:19
